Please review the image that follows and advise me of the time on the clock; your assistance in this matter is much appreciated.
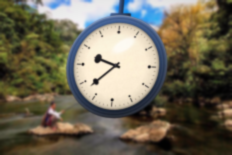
9:38
